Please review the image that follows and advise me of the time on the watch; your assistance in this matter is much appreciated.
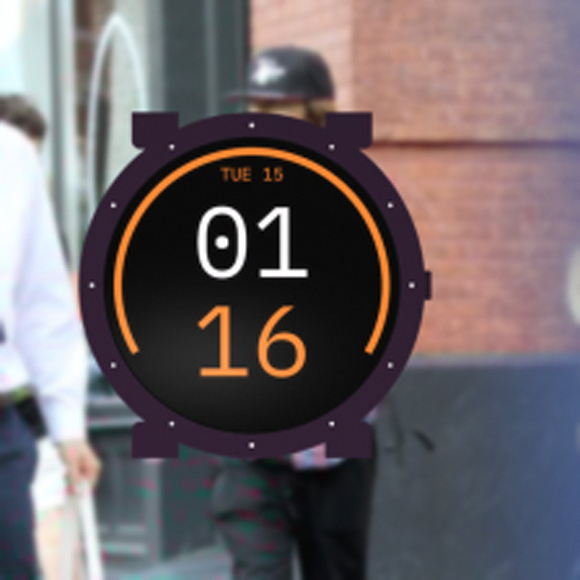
1:16
